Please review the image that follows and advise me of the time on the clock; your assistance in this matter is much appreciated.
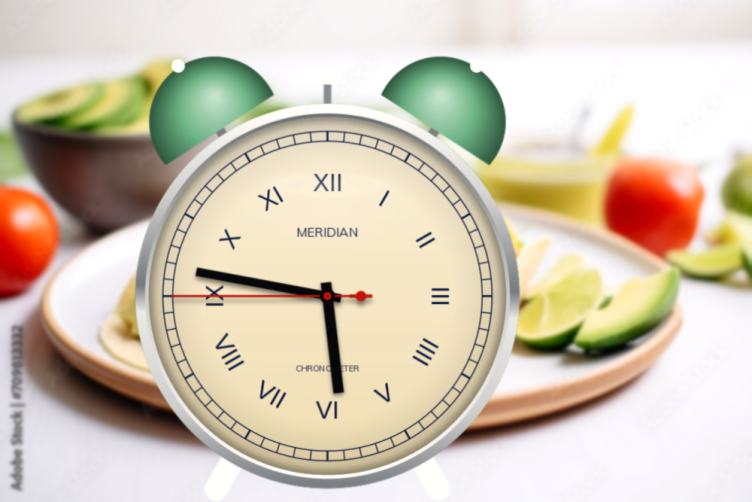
5:46:45
